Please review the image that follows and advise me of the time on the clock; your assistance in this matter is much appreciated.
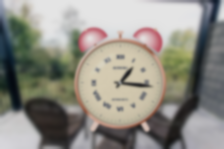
1:16
